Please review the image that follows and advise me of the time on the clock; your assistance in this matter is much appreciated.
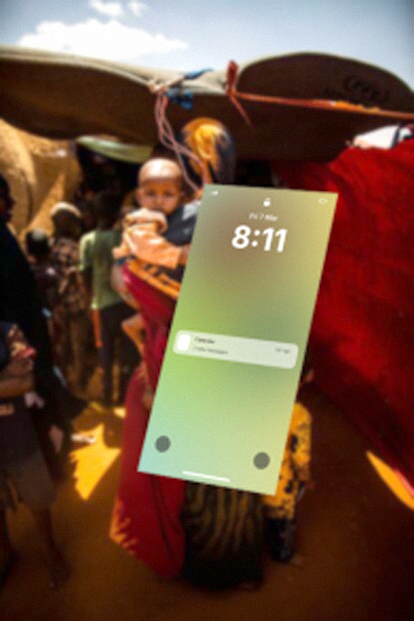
8:11
